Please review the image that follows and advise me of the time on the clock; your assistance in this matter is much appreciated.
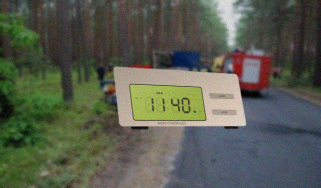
11:40
